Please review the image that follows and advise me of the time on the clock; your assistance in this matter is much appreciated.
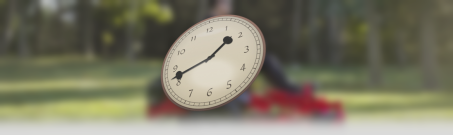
1:42
